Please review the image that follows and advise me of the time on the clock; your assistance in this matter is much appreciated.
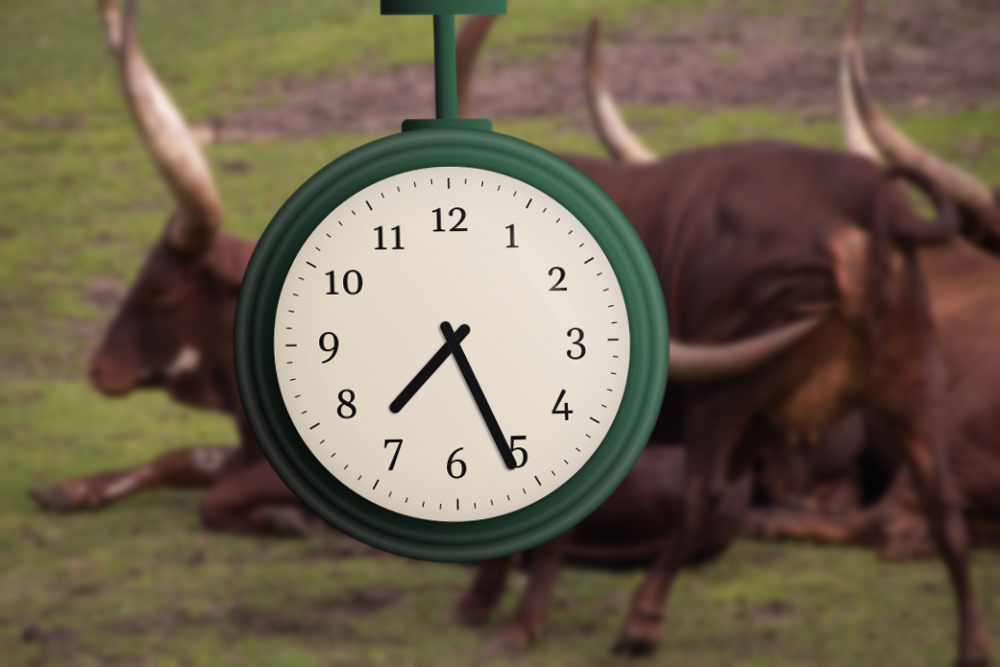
7:26
